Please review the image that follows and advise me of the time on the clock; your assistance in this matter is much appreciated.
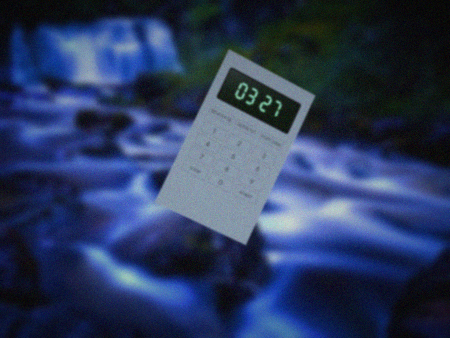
3:27
